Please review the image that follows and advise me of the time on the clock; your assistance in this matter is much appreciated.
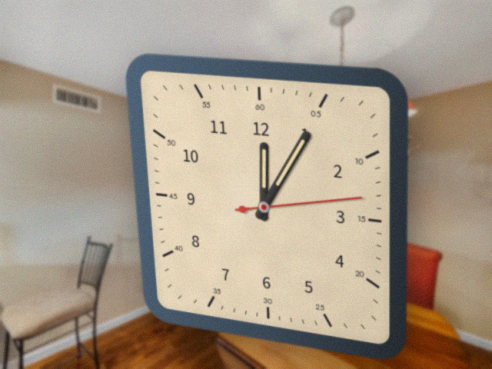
12:05:13
